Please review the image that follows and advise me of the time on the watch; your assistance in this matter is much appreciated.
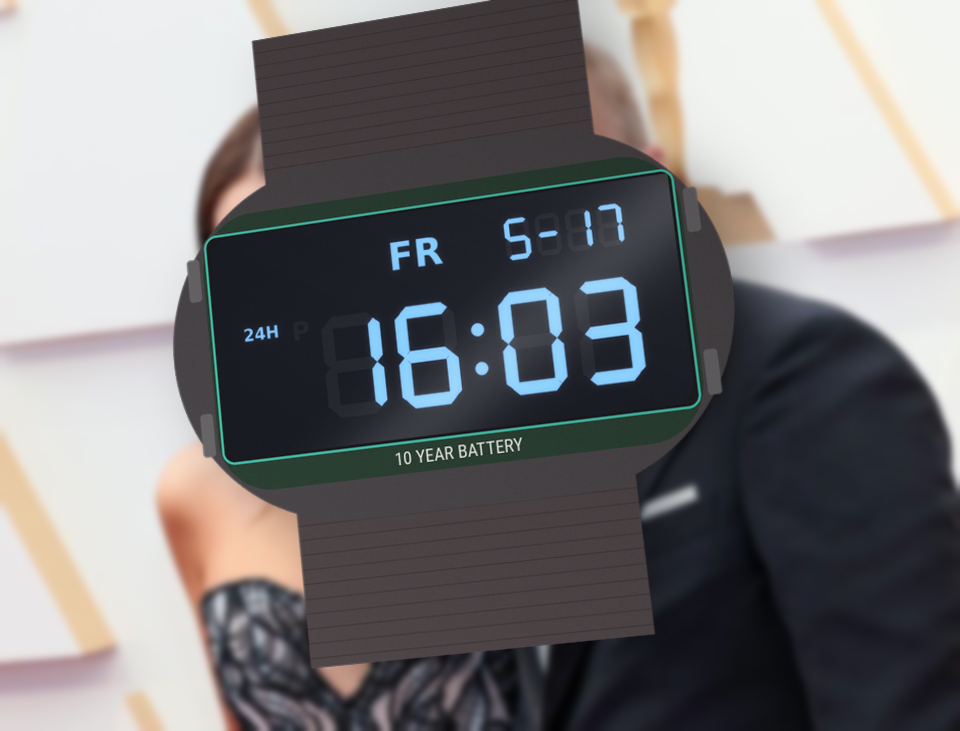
16:03
